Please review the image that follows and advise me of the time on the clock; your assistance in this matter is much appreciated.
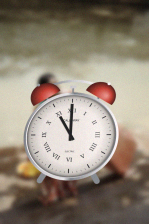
11:00
